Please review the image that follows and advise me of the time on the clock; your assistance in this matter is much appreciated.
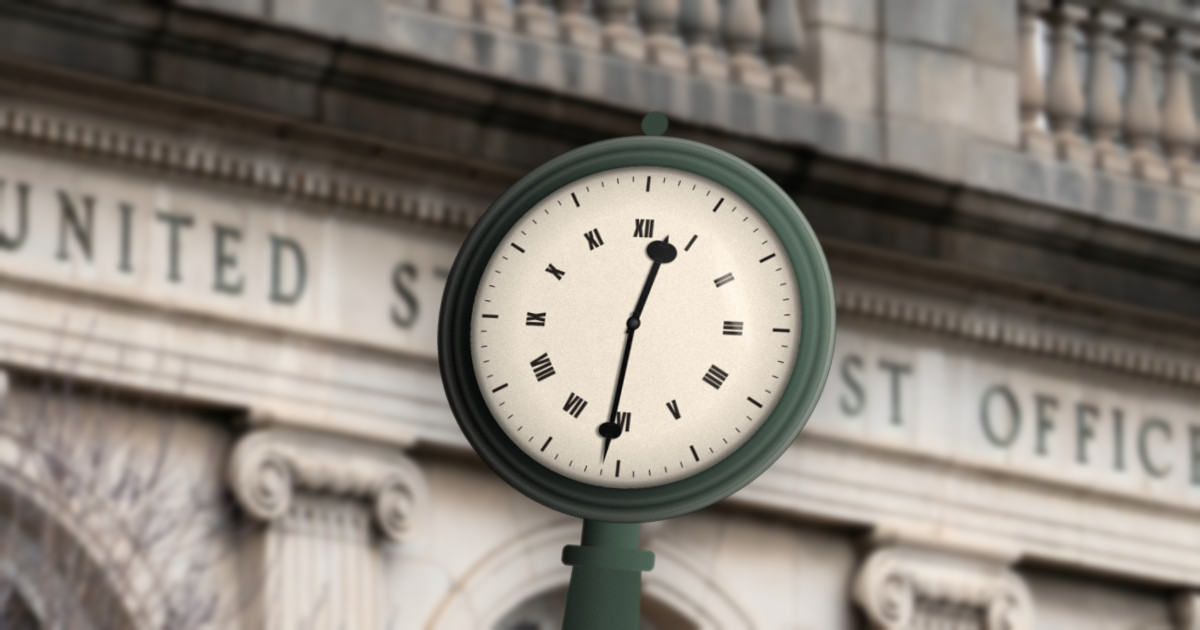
12:31
